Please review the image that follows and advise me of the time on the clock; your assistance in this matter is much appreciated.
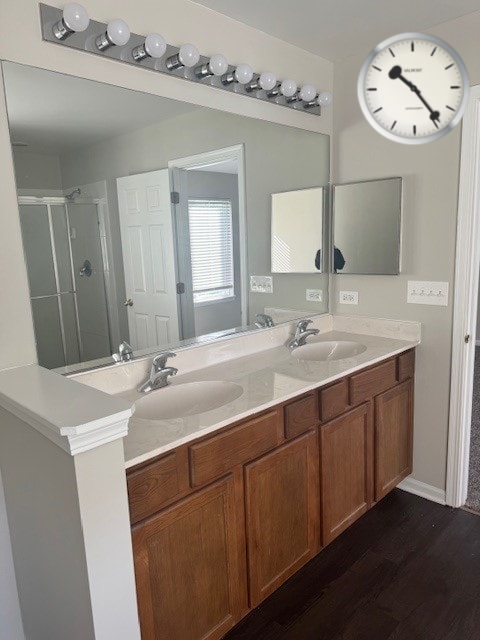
10:24
